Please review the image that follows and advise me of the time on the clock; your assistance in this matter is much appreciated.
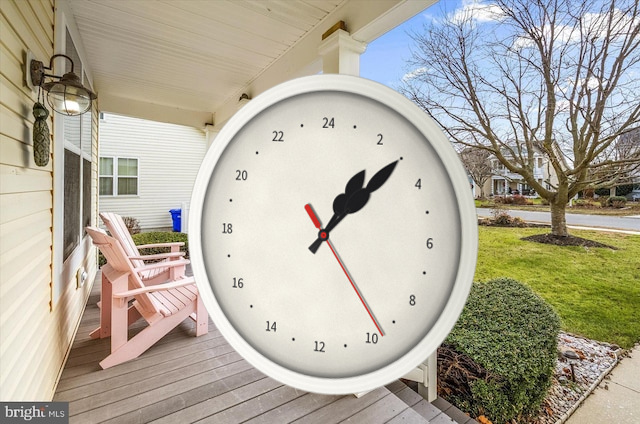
2:07:24
